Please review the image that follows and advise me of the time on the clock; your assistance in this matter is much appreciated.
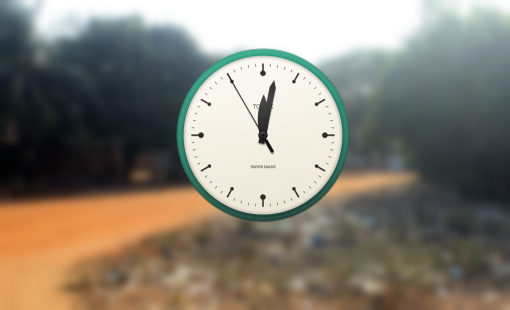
12:01:55
